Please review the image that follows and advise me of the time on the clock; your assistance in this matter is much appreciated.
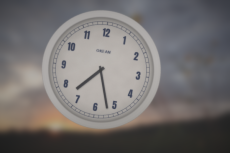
7:27
